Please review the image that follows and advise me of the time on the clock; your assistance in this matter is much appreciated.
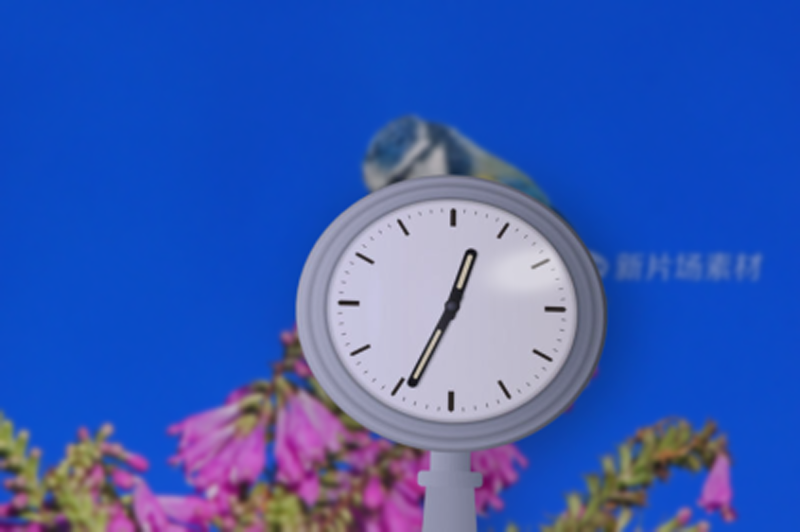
12:34
